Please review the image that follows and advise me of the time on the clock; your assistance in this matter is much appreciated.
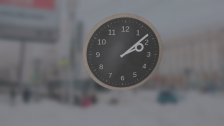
2:08
